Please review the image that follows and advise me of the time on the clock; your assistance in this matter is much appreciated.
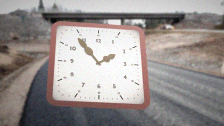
1:54
